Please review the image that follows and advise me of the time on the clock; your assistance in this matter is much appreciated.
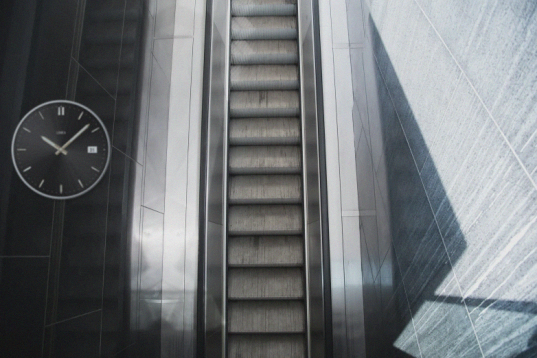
10:08
